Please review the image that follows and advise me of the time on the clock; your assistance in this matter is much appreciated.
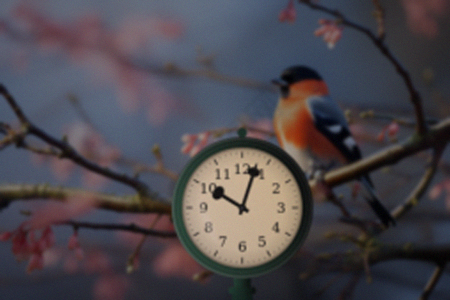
10:03
